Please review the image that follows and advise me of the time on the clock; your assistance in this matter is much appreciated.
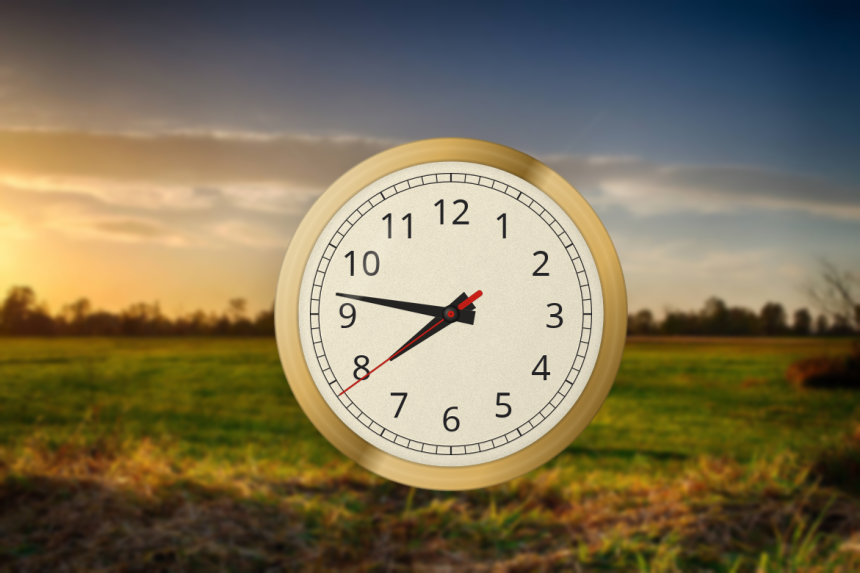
7:46:39
